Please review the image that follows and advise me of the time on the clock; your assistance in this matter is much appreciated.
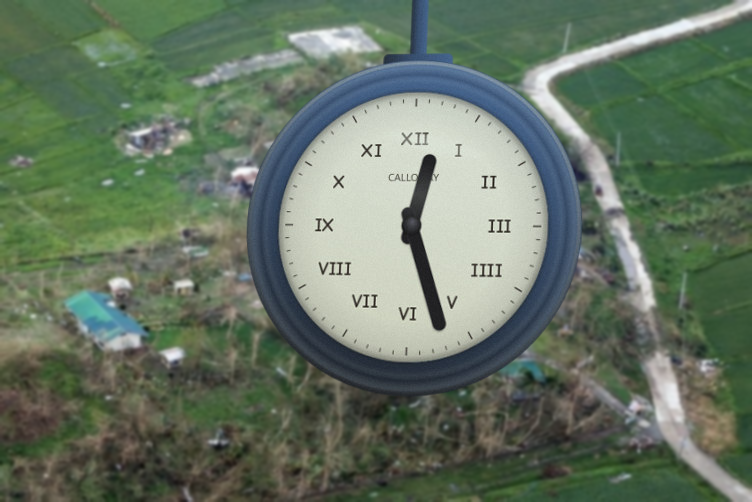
12:27
